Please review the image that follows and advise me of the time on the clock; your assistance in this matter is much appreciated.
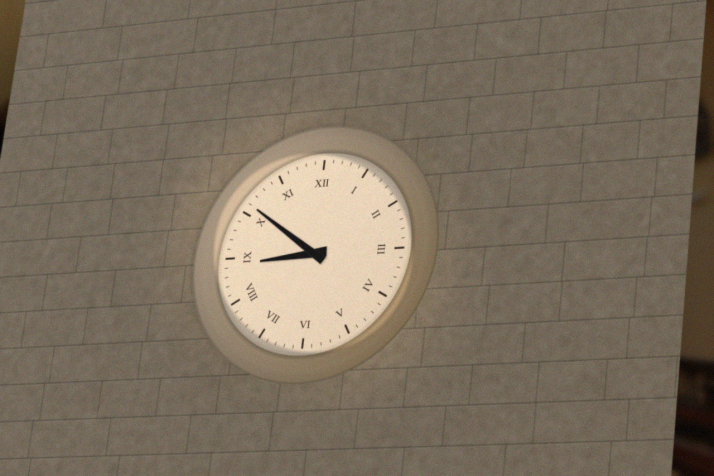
8:51
